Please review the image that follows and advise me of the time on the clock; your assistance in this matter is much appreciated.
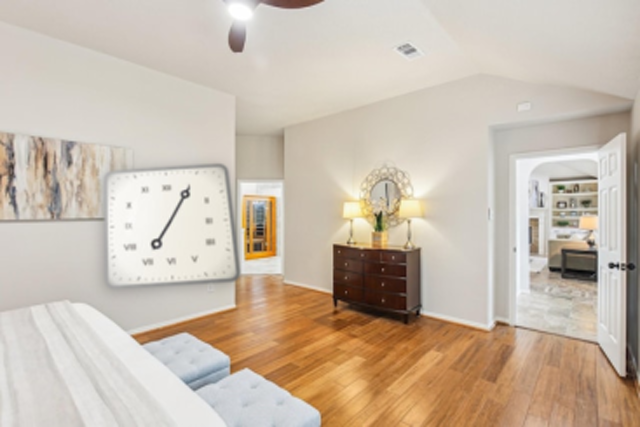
7:05
